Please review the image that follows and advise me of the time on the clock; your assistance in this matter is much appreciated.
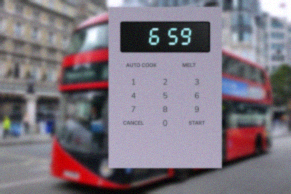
6:59
